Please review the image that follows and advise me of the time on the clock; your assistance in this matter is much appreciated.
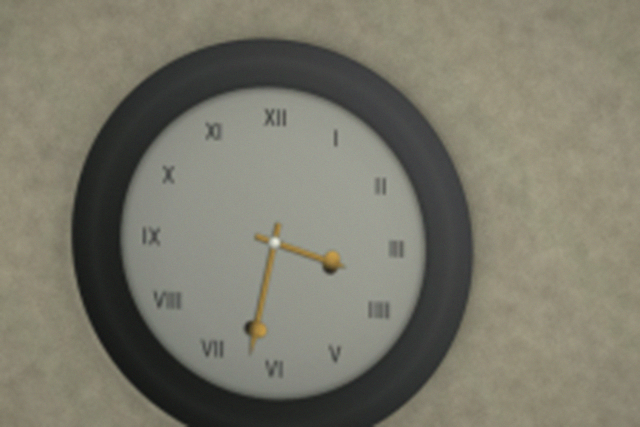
3:32
